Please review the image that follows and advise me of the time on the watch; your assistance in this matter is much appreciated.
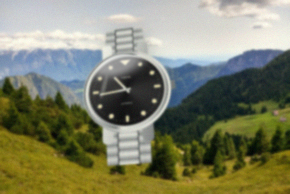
10:44
